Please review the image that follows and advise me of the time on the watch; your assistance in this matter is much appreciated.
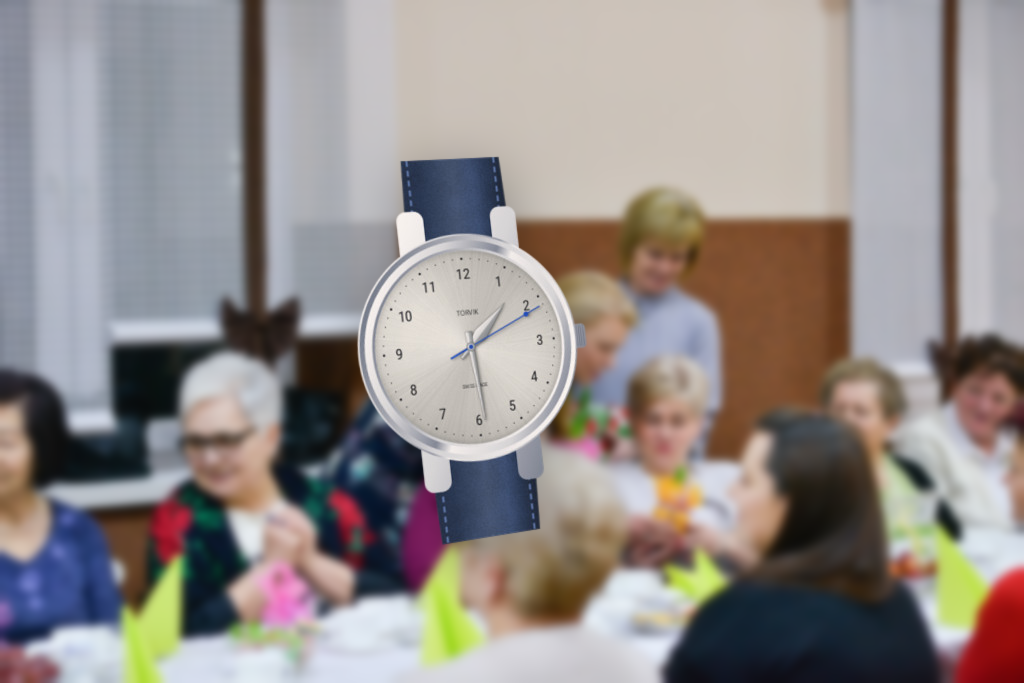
1:29:11
